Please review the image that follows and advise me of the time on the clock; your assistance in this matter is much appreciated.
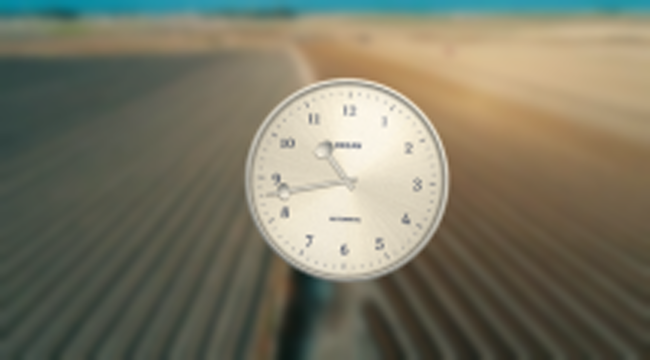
10:43
